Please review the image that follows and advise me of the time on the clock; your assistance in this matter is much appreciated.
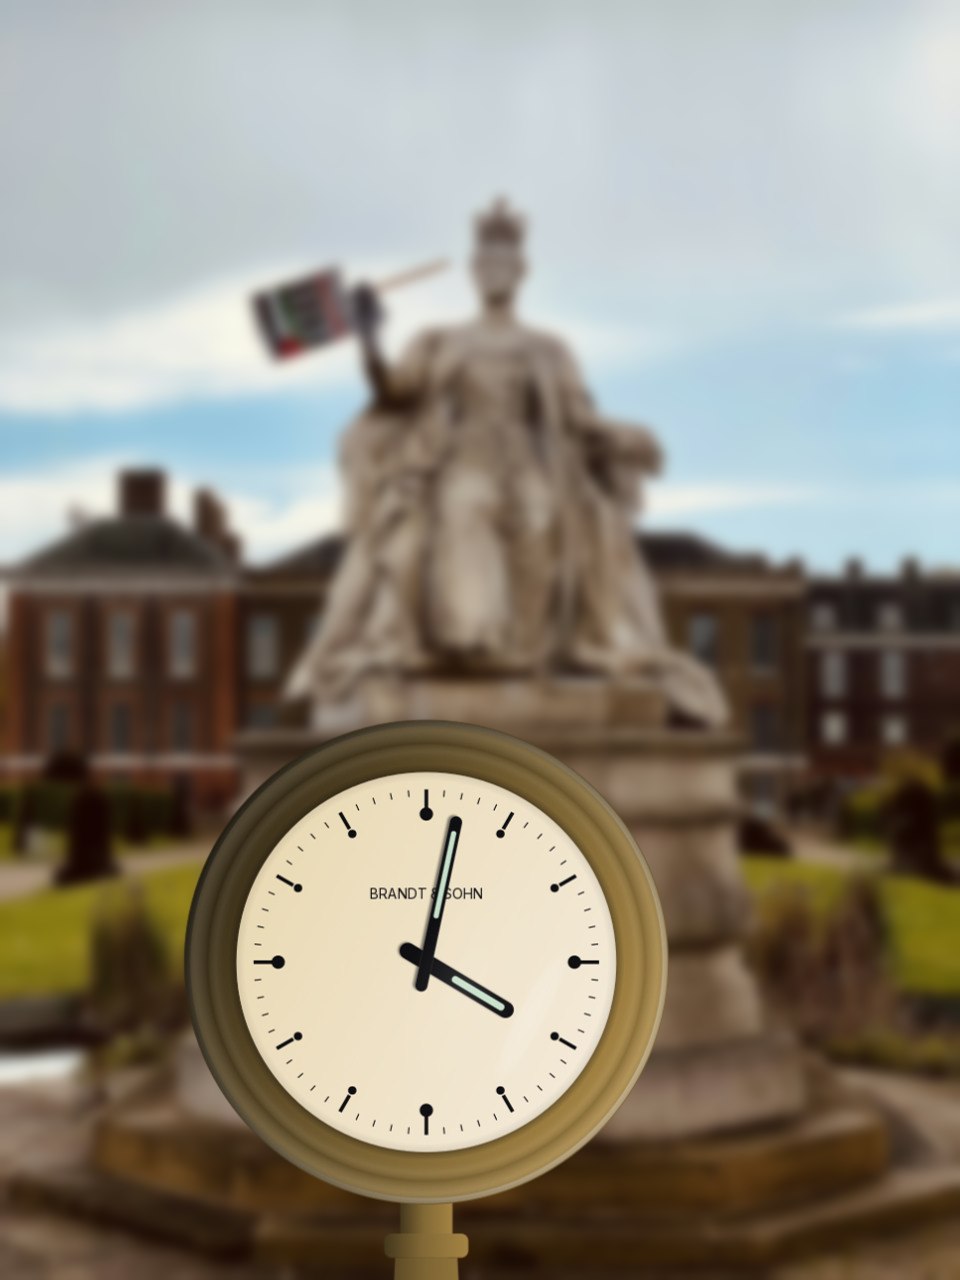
4:02
